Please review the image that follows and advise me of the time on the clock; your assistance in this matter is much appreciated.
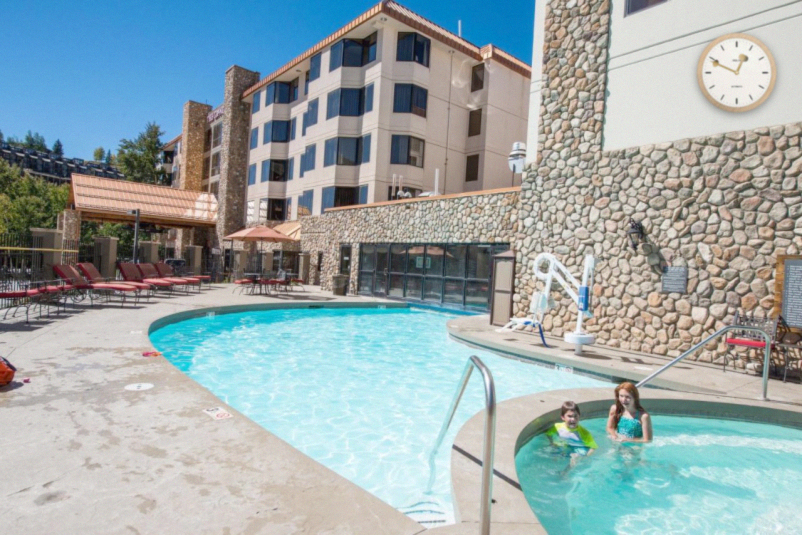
12:49
